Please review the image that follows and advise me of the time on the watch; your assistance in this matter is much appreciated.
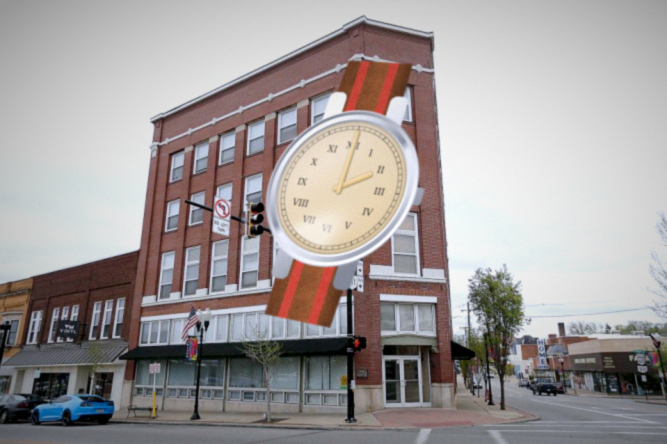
2:00
